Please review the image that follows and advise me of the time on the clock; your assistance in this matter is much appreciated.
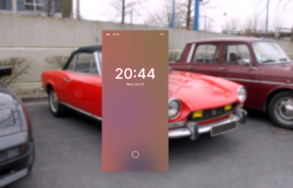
20:44
